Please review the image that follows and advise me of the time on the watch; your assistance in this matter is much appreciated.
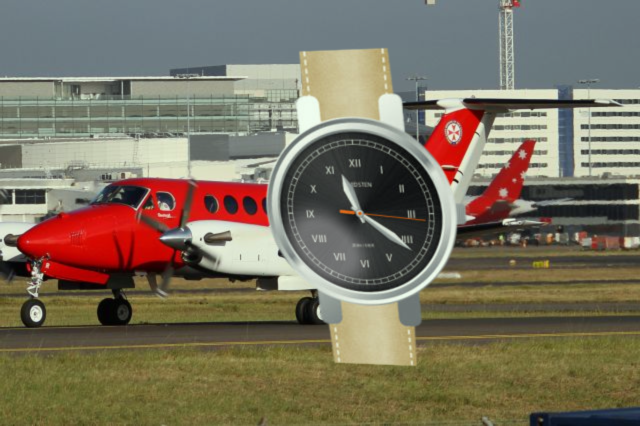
11:21:16
